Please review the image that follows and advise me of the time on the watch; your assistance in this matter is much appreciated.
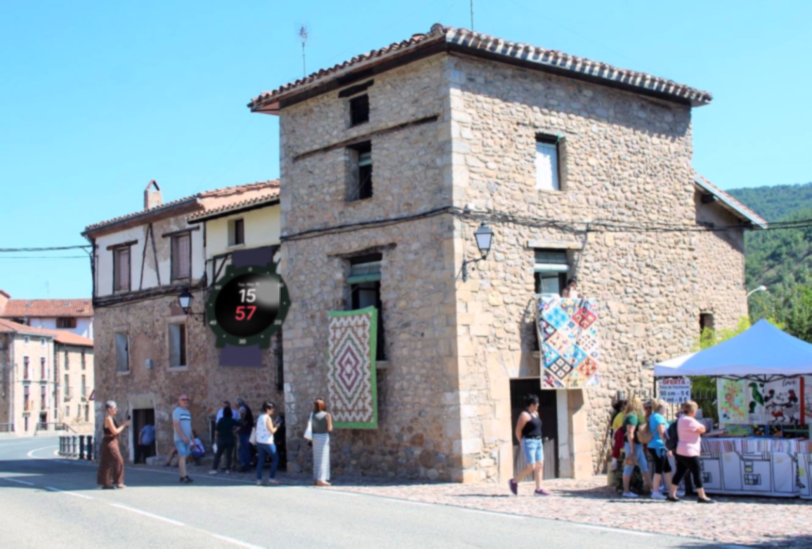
15:57
